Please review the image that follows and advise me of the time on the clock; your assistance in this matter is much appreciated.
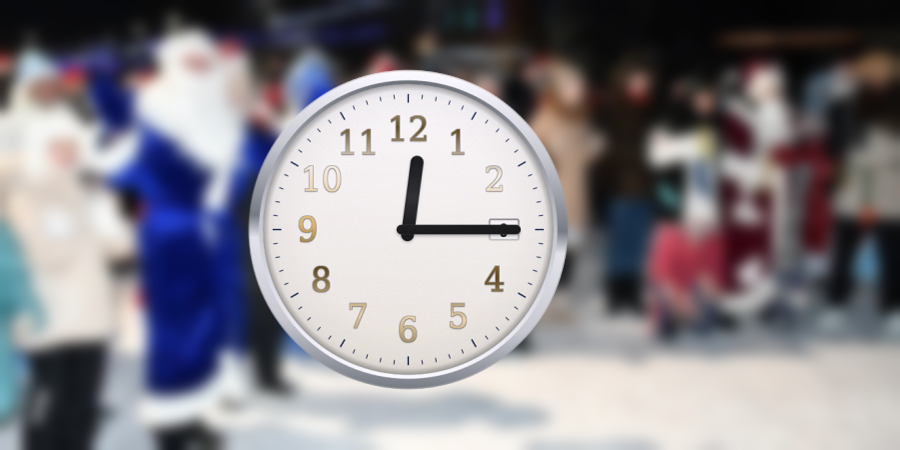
12:15
